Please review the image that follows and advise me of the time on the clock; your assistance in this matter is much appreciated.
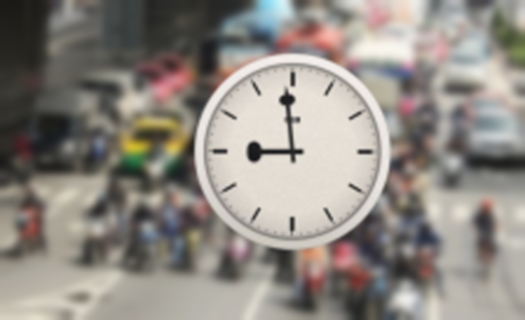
8:59
